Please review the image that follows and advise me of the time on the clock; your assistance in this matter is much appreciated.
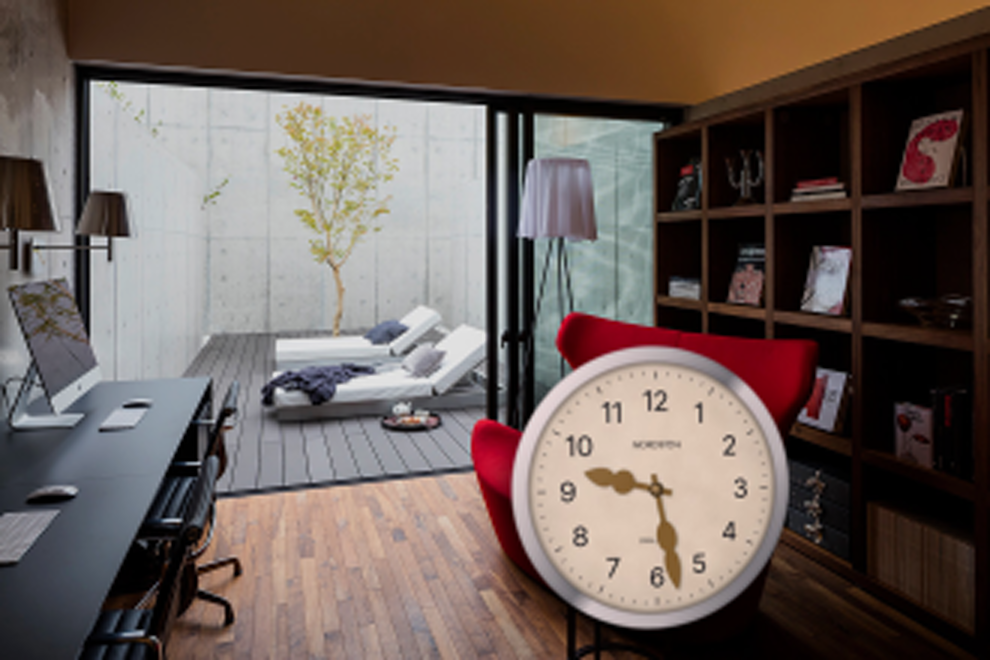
9:28
